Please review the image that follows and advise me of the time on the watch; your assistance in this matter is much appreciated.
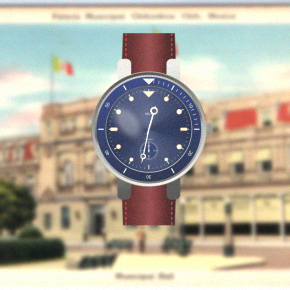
12:32
